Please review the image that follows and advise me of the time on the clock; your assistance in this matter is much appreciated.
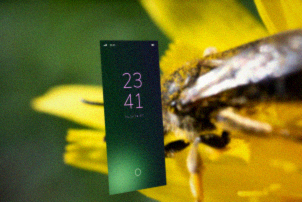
23:41
